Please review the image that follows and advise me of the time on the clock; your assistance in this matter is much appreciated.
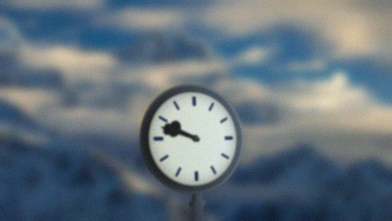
9:48
